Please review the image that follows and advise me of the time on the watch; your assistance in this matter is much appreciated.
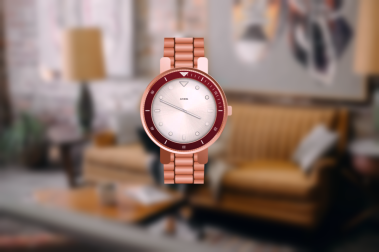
3:49
